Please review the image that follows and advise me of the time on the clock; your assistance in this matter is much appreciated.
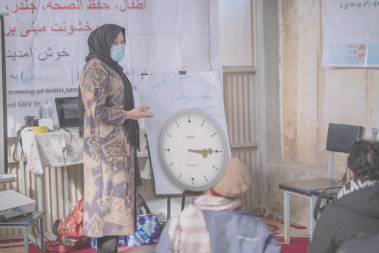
3:15
